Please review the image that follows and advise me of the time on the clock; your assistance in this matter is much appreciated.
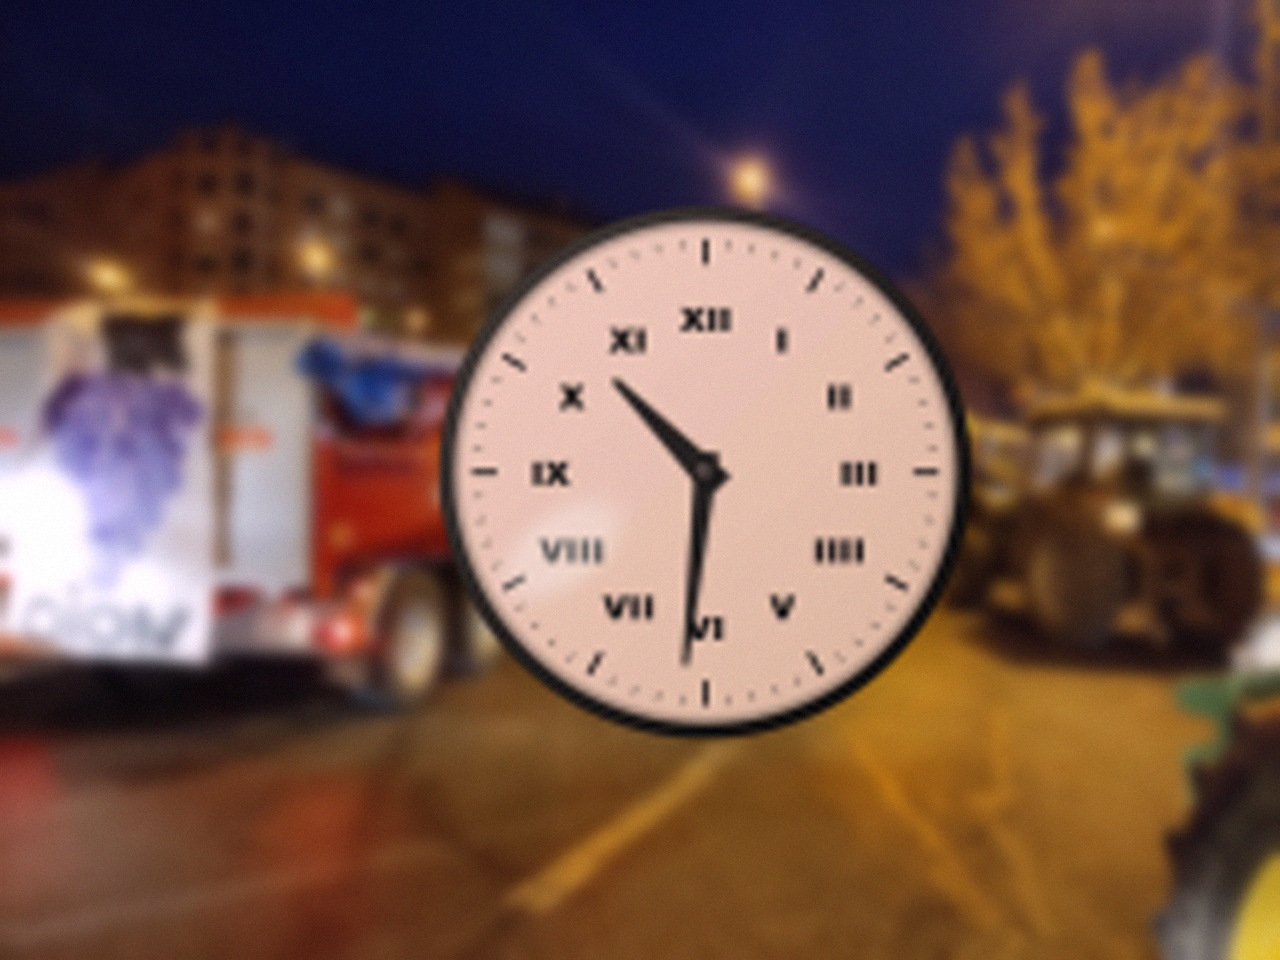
10:31
